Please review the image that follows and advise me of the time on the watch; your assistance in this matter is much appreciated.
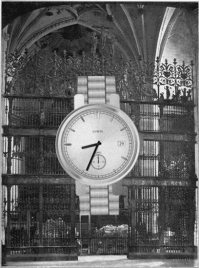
8:34
